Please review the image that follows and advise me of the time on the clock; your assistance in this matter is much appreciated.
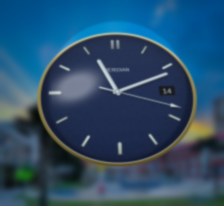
11:11:18
